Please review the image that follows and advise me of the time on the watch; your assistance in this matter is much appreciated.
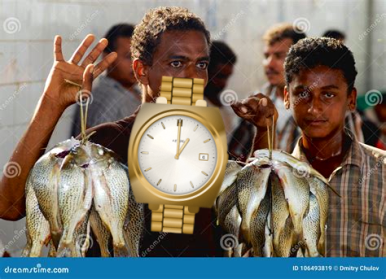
1:00
